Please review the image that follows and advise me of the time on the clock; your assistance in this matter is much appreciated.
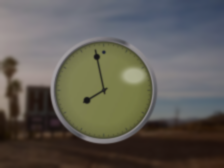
7:58
